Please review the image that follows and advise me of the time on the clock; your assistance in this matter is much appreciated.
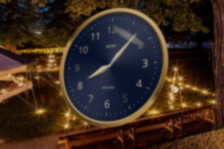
8:07
